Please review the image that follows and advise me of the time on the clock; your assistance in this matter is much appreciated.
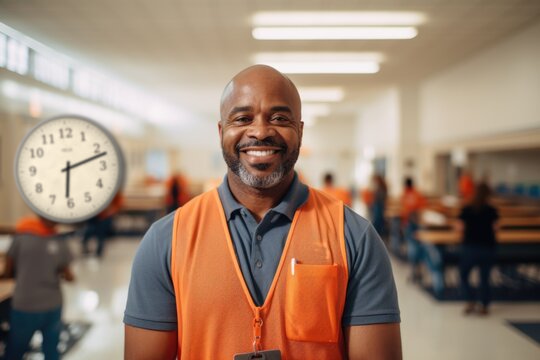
6:12
